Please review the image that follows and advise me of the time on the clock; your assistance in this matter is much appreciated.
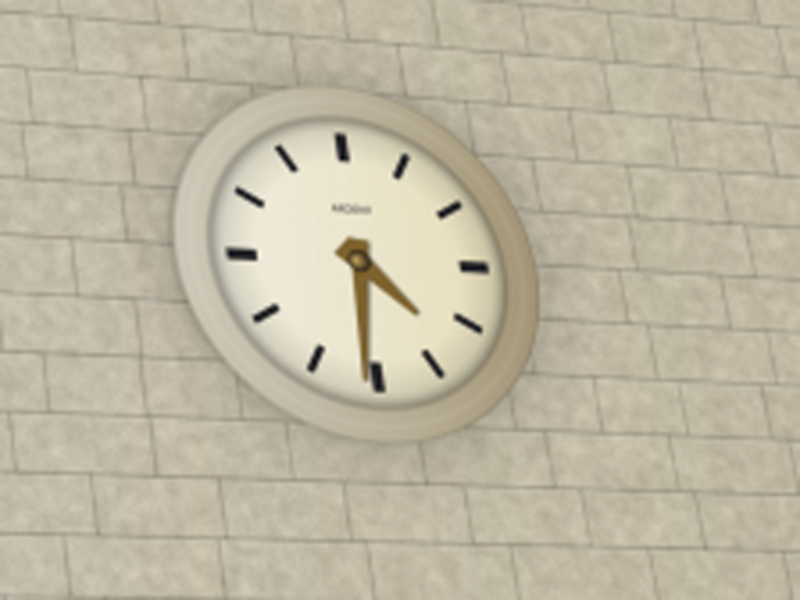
4:31
